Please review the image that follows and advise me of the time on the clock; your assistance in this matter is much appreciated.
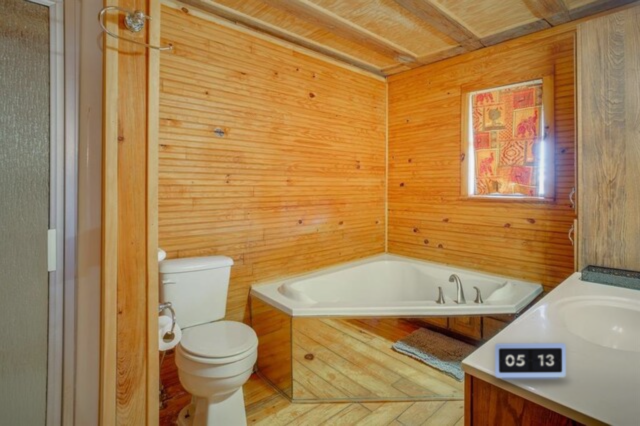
5:13
